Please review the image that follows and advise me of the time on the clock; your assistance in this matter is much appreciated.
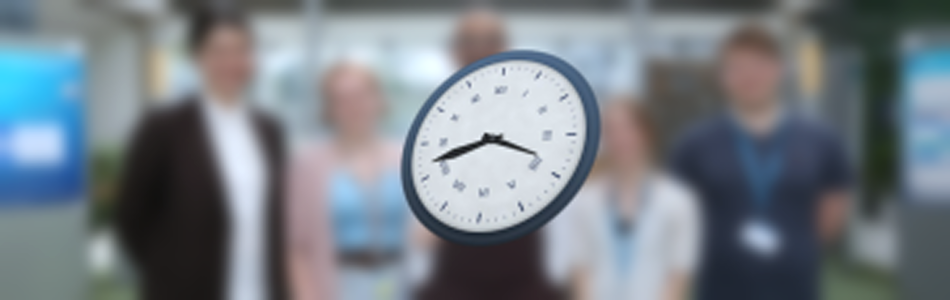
3:42
